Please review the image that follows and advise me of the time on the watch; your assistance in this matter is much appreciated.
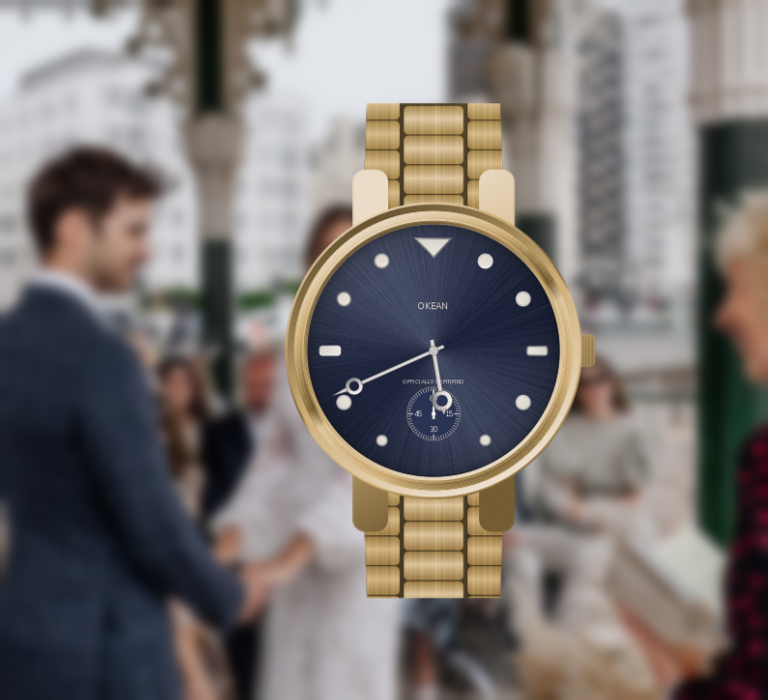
5:41
